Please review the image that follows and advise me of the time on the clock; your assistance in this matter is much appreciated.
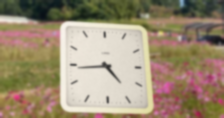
4:44
